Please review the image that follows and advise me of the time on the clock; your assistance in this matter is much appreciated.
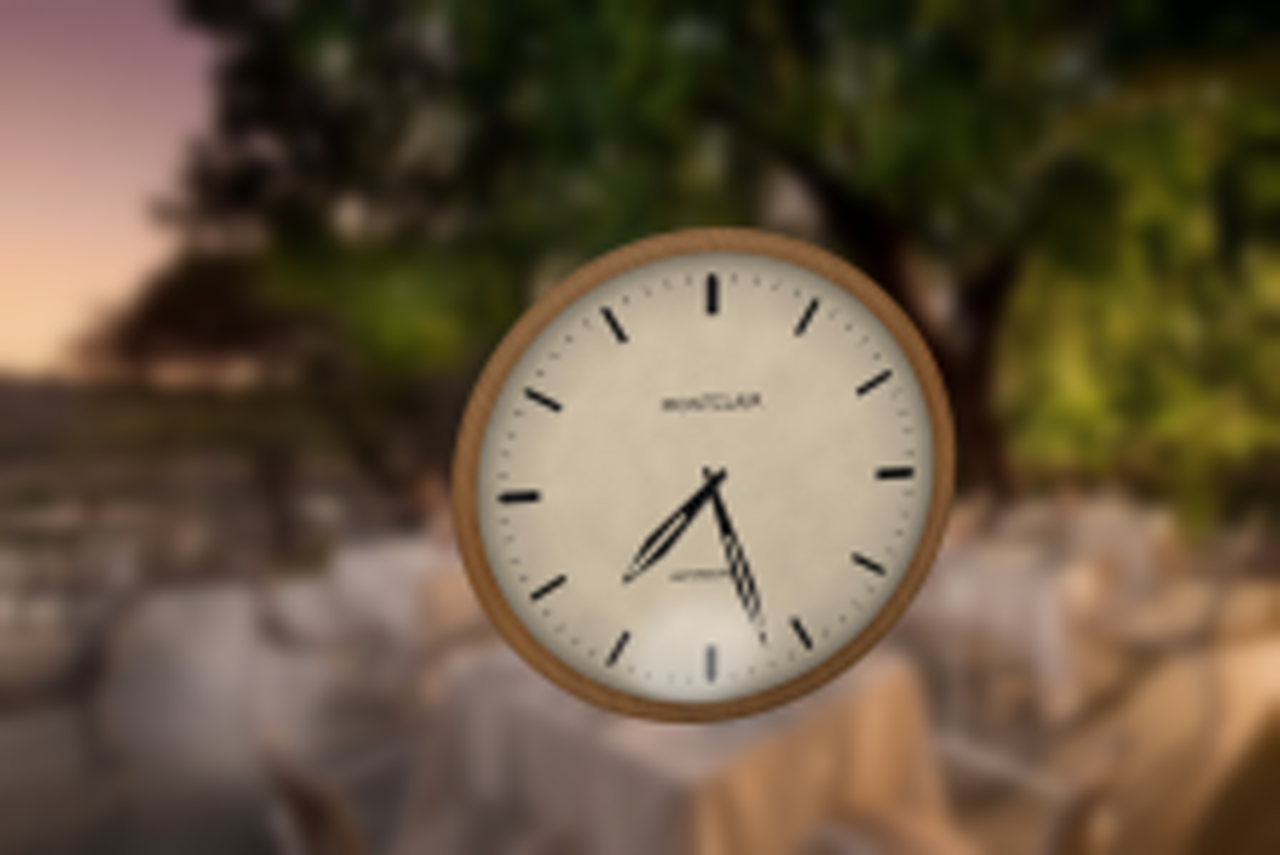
7:27
